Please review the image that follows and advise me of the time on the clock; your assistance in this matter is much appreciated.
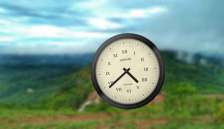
4:39
